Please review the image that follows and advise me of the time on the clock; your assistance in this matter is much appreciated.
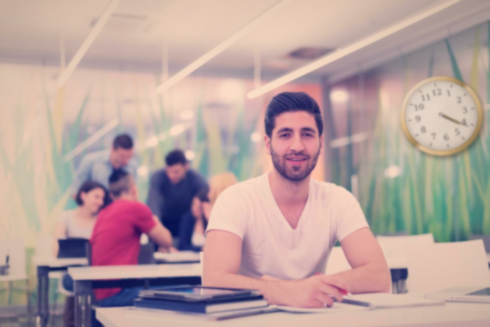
4:21
